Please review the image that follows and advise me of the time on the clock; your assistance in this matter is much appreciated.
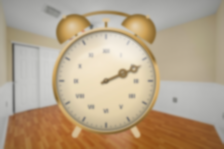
2:11
